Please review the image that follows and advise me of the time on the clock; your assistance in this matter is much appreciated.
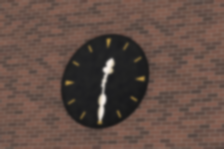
12:30
